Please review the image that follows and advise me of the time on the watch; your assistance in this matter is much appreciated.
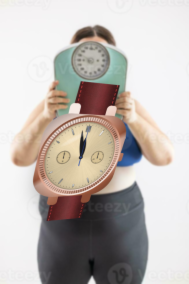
11:58
